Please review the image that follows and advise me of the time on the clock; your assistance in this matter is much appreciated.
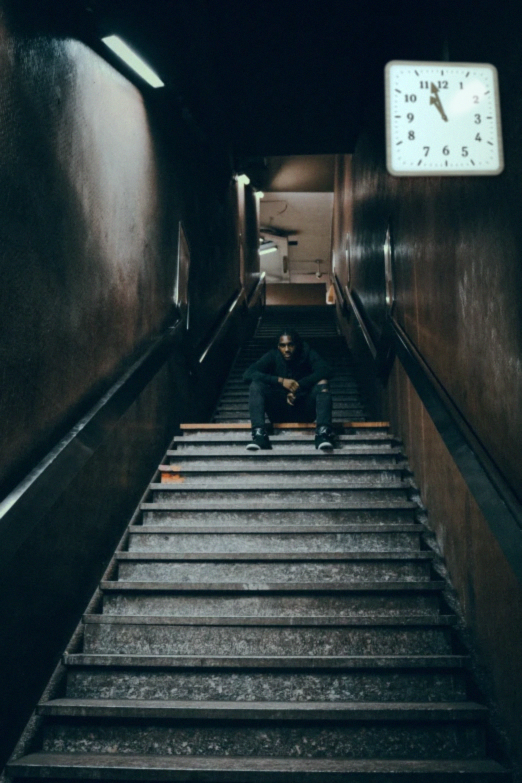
10:57
